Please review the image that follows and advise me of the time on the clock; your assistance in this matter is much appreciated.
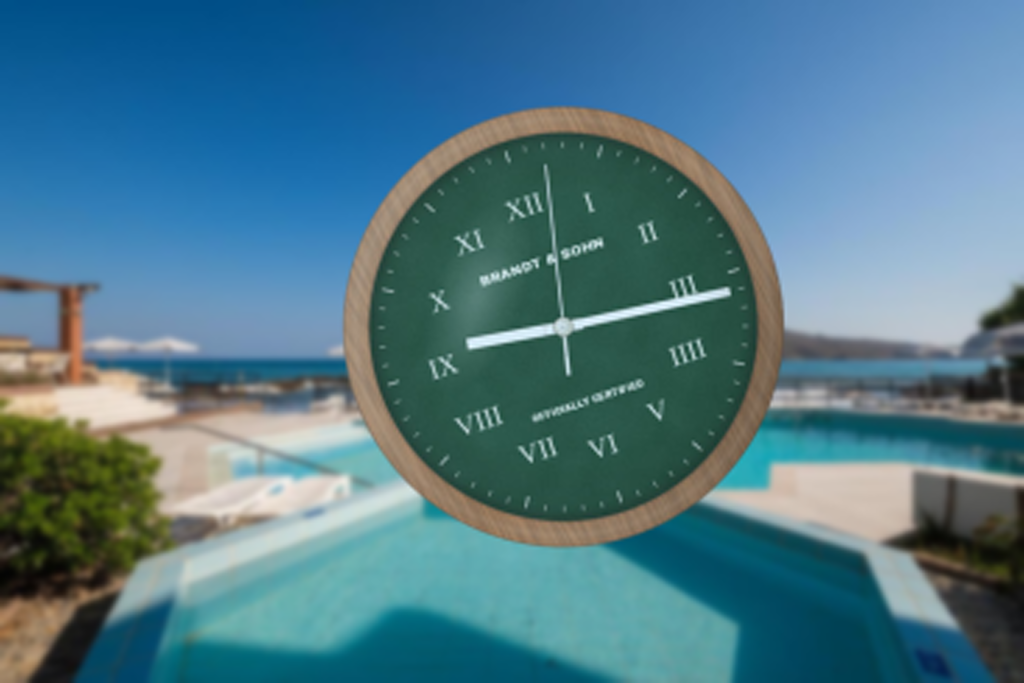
9:16:02
